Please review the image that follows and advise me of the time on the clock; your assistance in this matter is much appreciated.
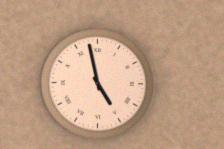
4:58
